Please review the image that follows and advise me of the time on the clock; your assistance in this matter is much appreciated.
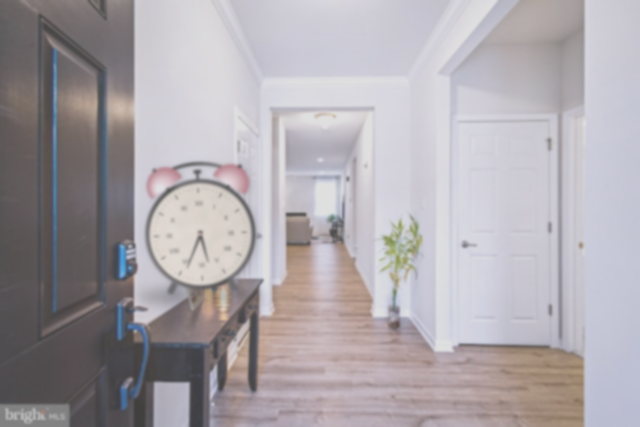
5:34
